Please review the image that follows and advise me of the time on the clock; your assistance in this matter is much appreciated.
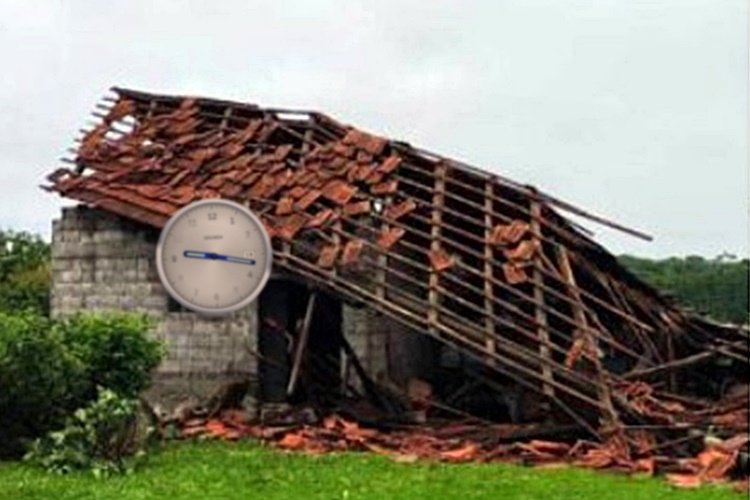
9:17
